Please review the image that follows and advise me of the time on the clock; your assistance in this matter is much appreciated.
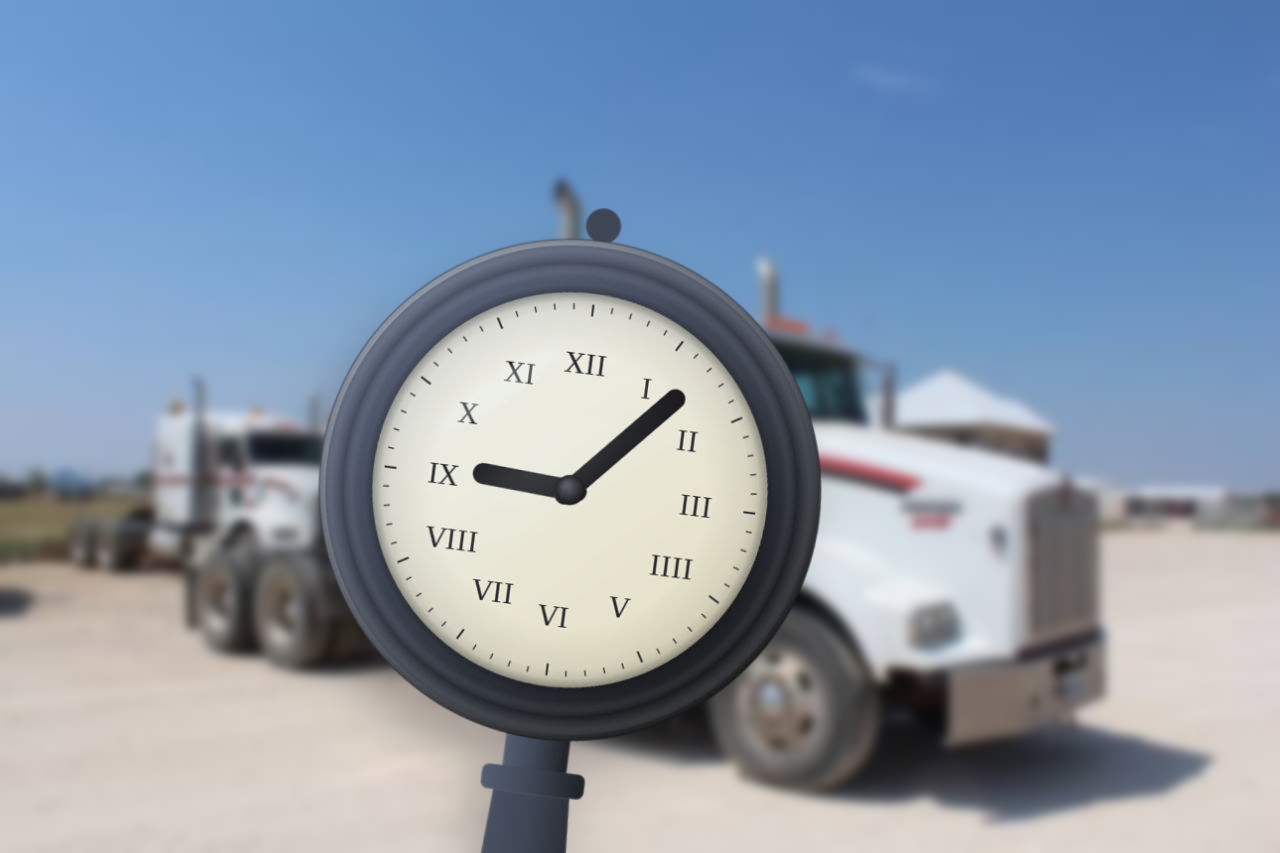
9:07
